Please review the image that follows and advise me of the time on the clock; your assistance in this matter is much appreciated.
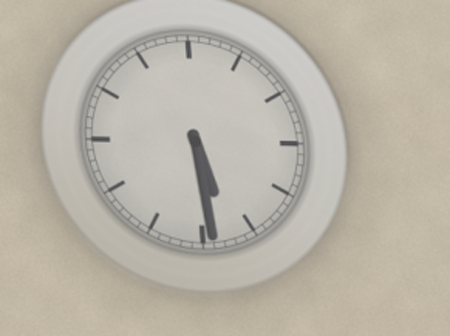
5:29
